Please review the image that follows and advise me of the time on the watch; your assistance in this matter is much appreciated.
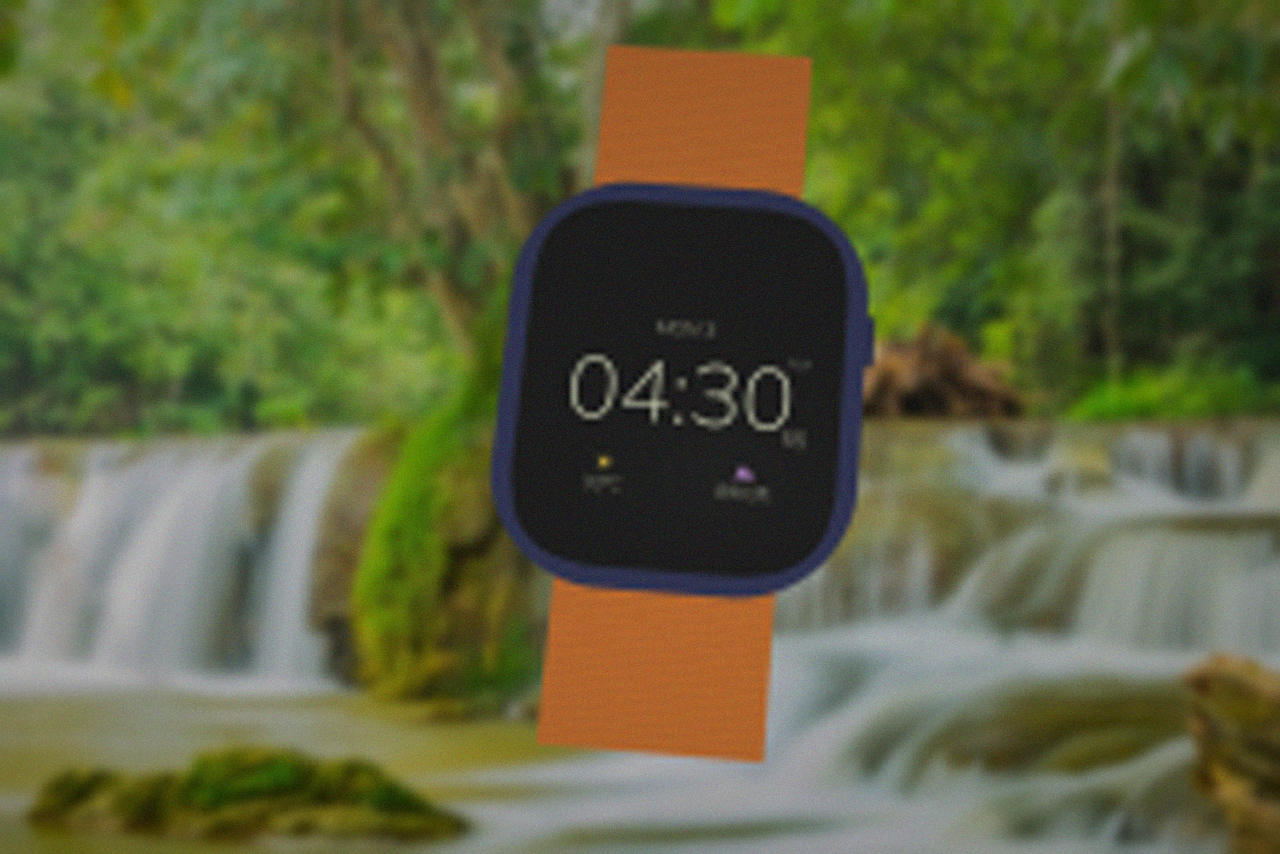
4:30
